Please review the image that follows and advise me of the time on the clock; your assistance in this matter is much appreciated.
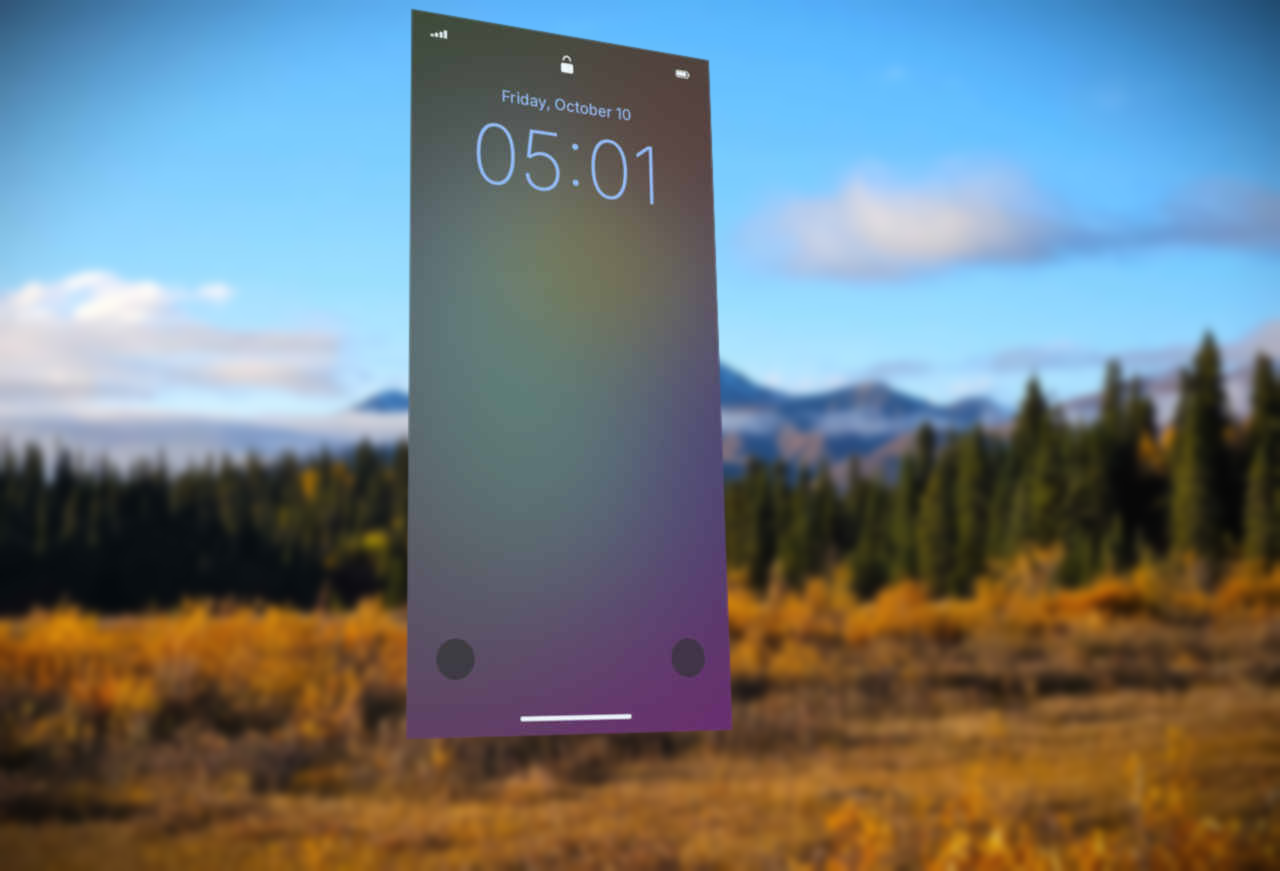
5:01
